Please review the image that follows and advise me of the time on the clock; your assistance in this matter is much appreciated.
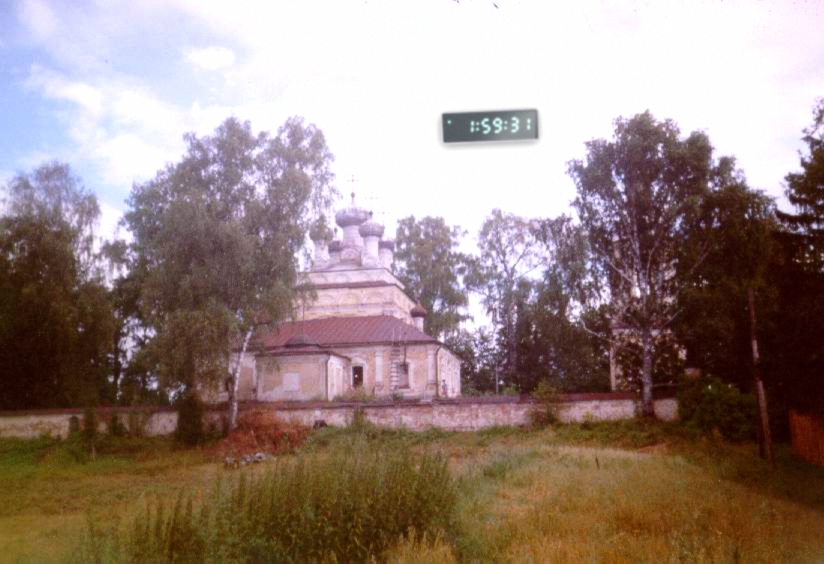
1:59:31
